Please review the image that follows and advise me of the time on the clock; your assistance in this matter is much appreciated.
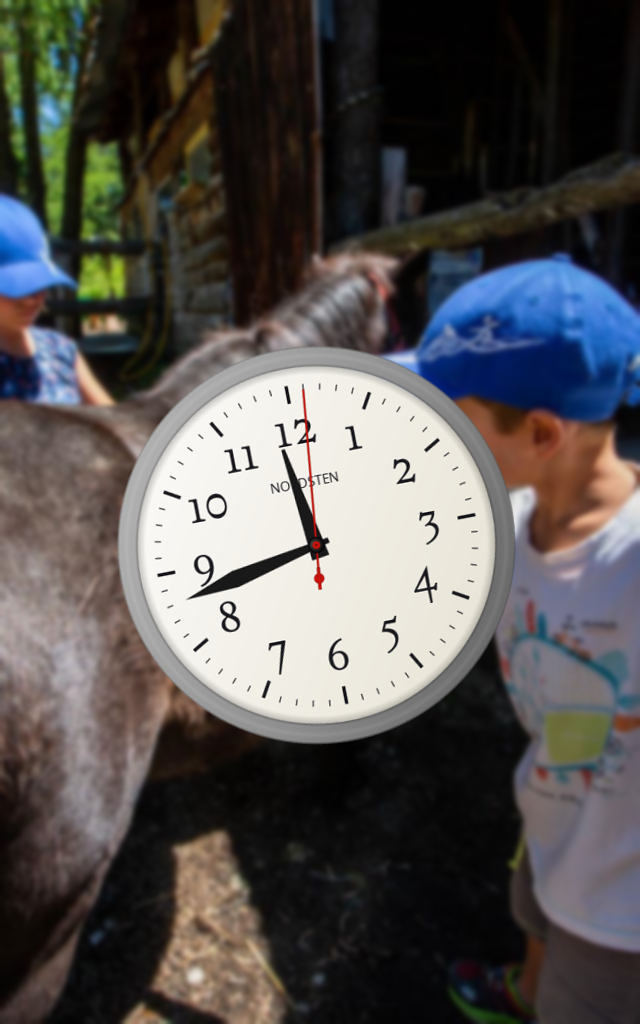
11:43:01
